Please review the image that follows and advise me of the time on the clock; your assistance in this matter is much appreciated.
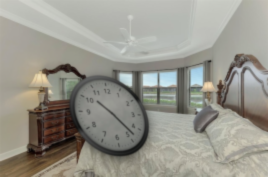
10:23
